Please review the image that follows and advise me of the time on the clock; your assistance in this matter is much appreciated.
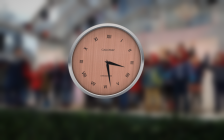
3:28
